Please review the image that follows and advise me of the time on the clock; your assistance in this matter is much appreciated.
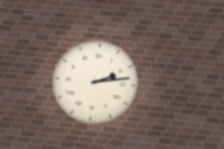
2:13
